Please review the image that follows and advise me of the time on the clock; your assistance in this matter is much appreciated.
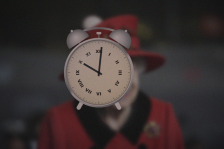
10:01
